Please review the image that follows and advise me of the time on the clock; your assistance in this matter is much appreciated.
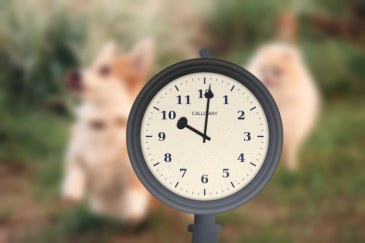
10:01
